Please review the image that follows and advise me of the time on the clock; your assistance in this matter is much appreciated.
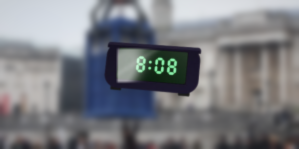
8:08
